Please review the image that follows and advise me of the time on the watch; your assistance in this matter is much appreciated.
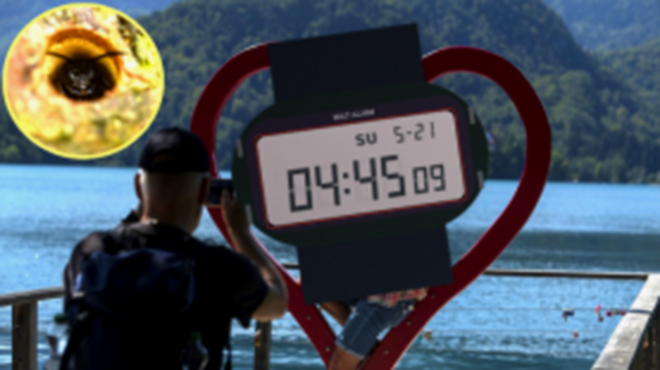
4:45:09
